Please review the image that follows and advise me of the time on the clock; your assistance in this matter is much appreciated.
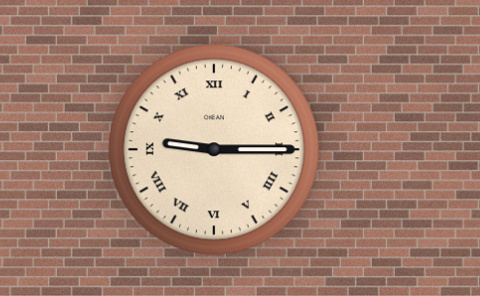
9:15
